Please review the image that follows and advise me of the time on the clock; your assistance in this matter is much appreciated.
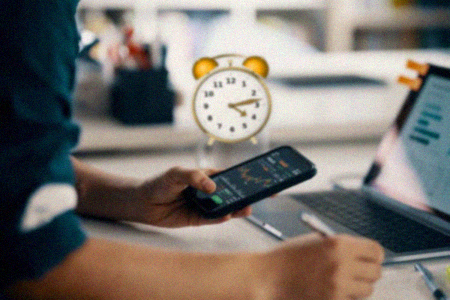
4:13
